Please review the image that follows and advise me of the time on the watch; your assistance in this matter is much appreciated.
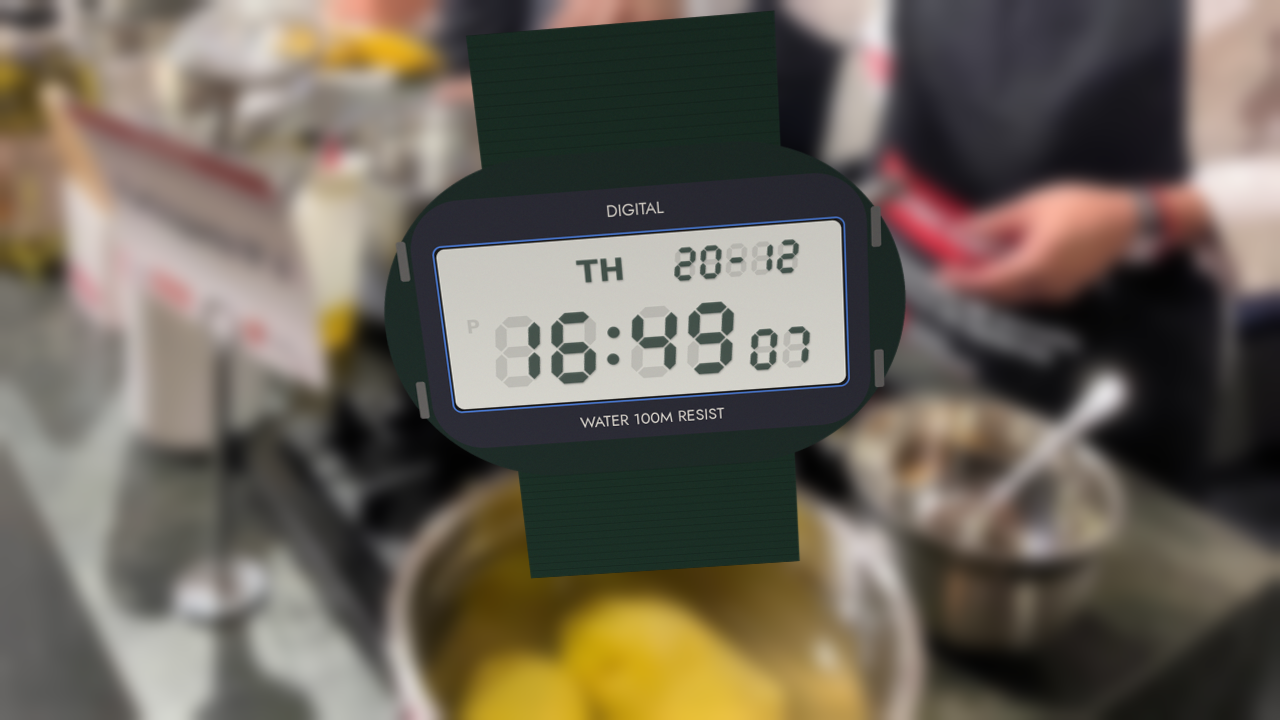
16:49:07
